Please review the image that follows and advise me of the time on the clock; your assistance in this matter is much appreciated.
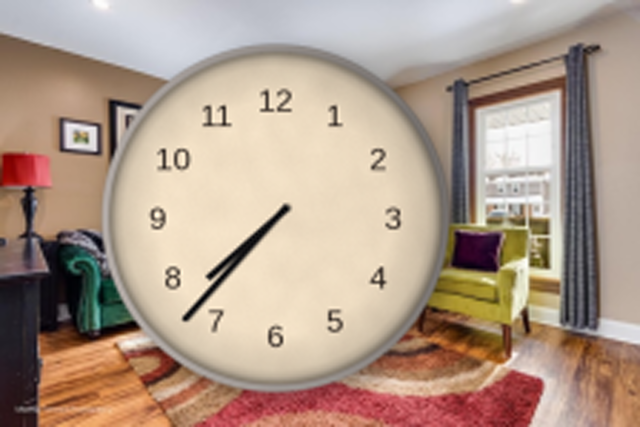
7:37
